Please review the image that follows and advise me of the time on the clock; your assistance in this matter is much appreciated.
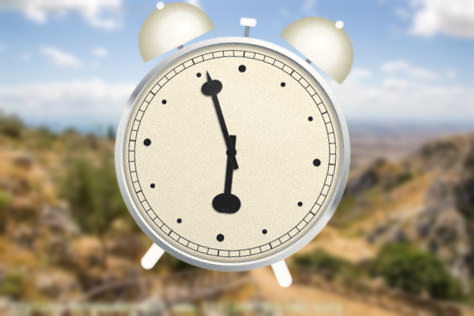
5:56
